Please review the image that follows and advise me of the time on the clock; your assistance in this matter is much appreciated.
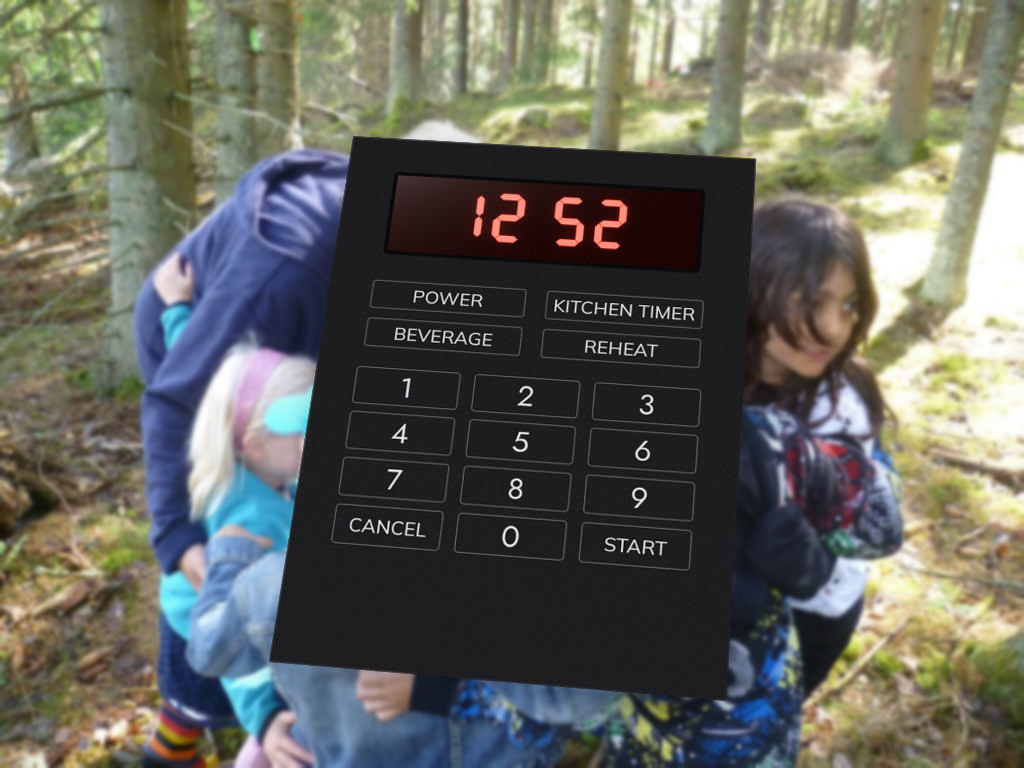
12:52
